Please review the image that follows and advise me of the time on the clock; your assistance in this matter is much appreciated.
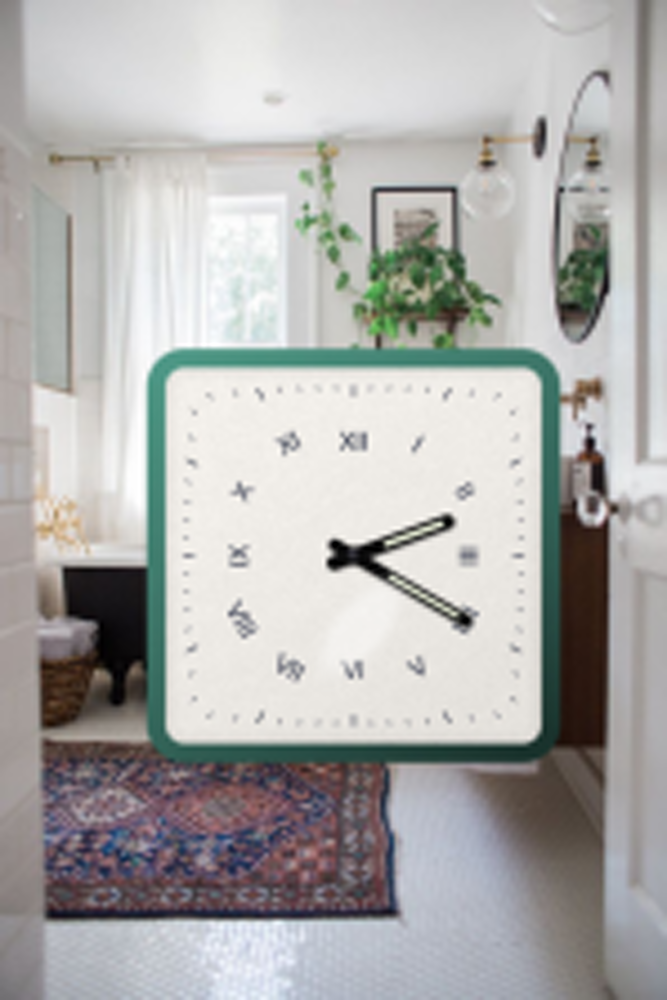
2:20
